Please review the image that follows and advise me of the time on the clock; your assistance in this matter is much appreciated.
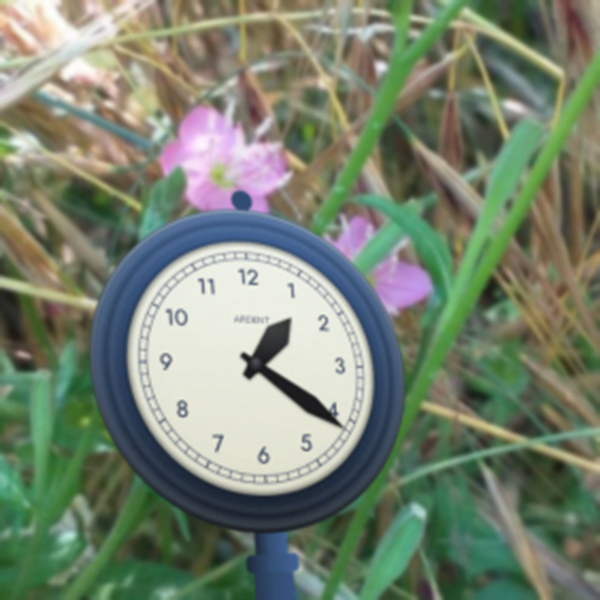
1:21
